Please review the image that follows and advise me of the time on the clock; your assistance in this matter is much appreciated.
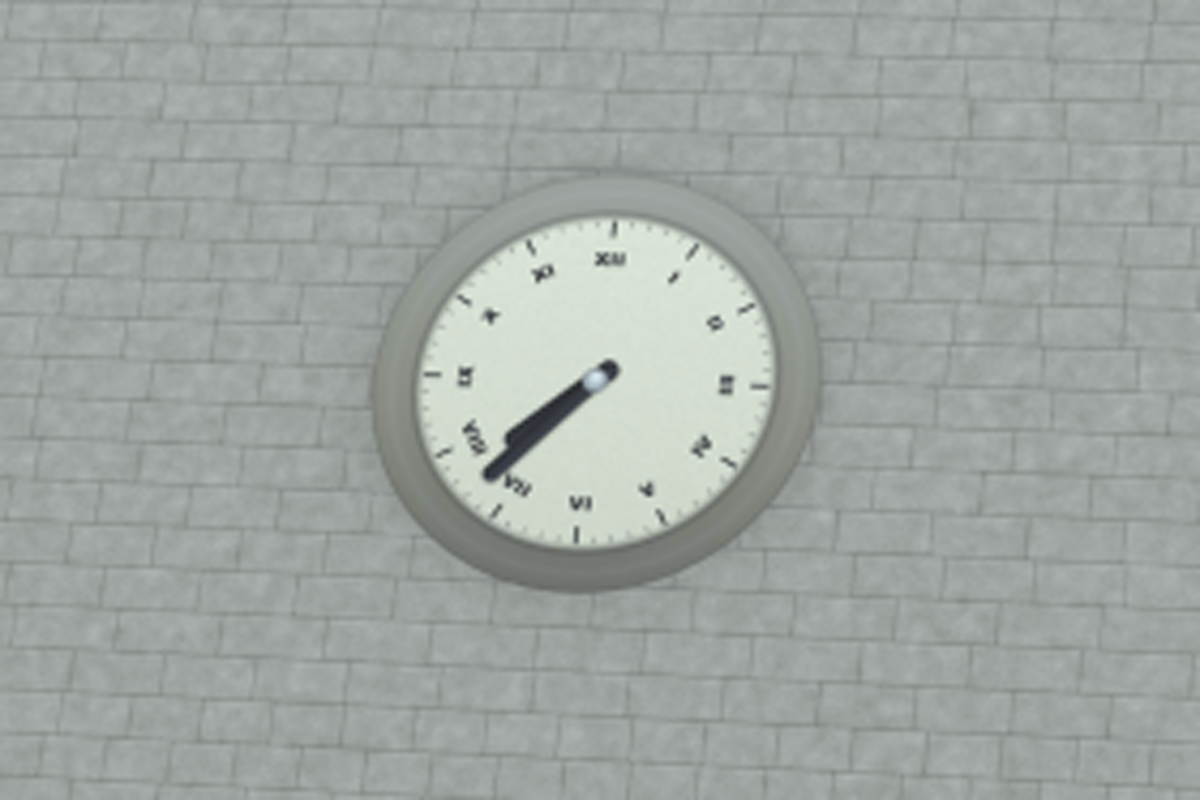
7:37
